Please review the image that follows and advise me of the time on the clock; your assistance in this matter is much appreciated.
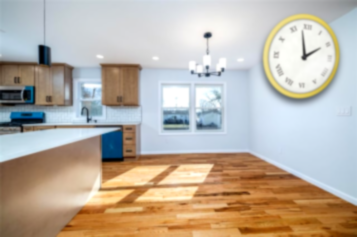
1:58
